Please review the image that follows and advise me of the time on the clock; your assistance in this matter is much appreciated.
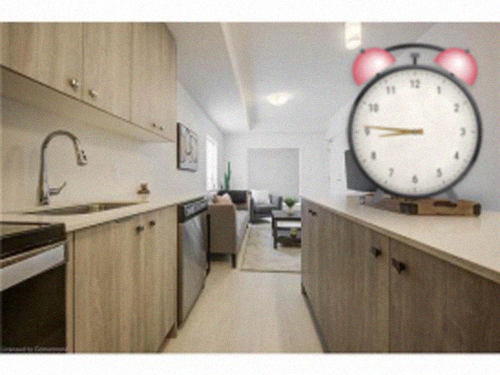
8:46
